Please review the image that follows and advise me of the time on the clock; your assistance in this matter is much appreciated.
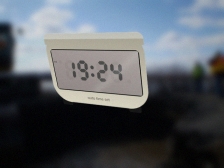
19:24
